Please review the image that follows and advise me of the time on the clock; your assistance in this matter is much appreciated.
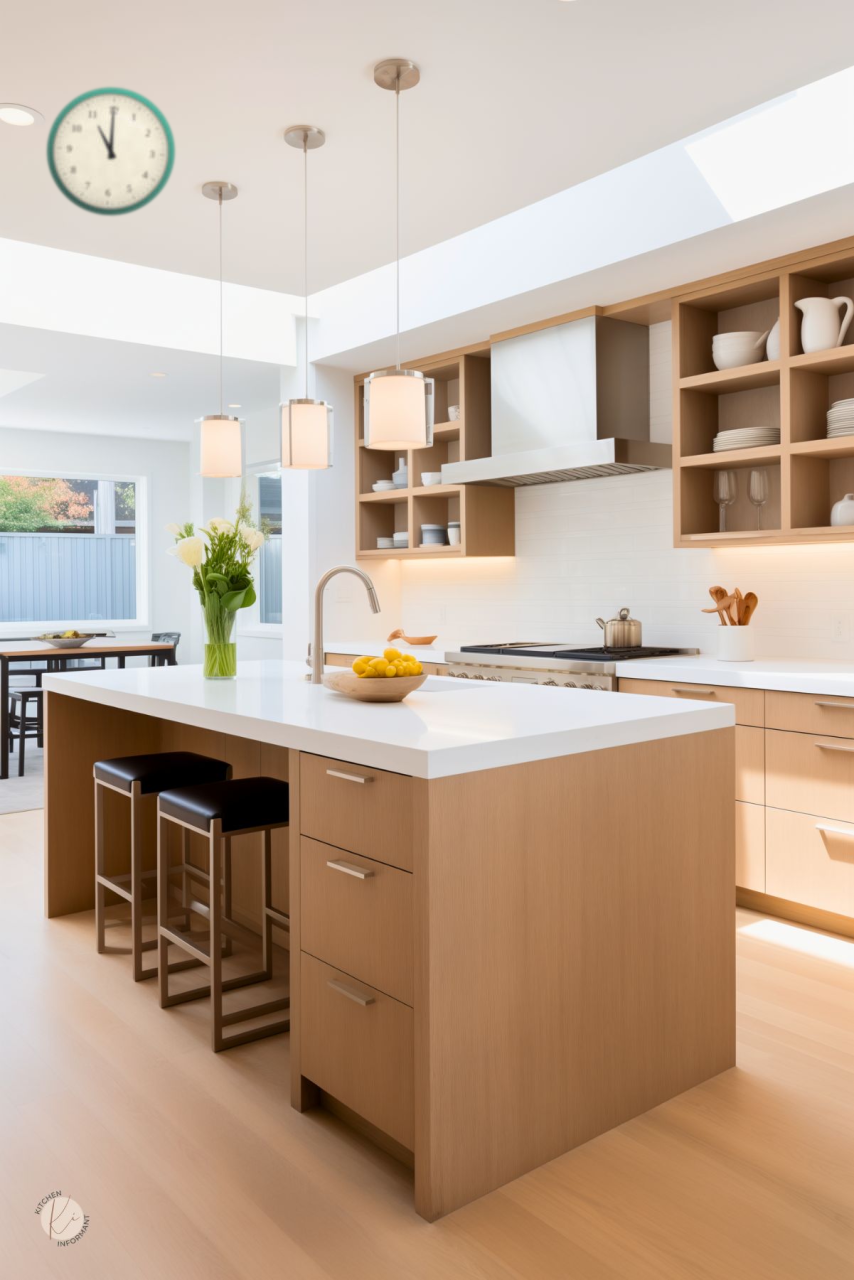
11:00
